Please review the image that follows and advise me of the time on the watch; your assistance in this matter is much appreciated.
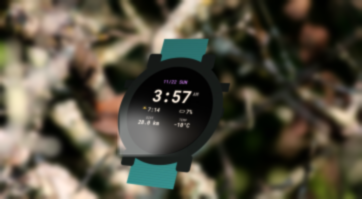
3:57
